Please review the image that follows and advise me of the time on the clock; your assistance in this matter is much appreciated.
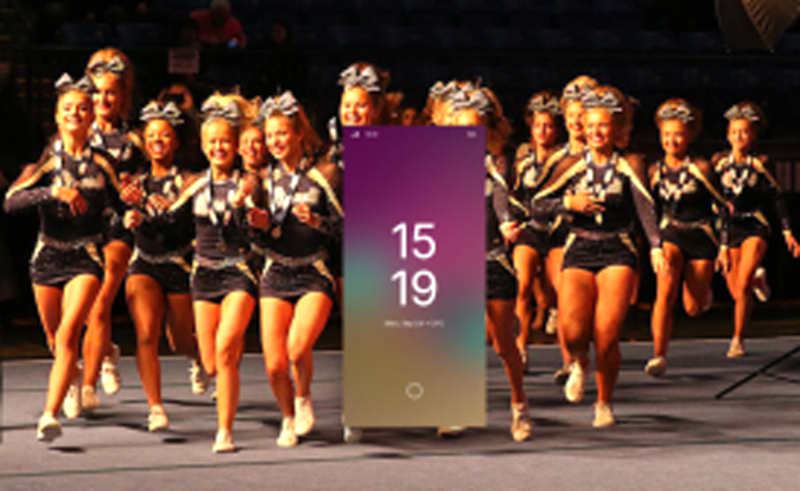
15:19
